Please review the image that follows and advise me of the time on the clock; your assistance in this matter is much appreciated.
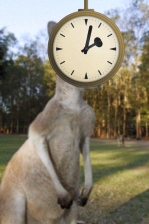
2:02
